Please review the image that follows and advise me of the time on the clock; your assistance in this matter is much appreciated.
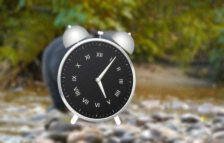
5:06
